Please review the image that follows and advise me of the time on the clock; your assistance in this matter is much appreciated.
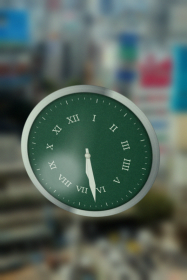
6:32
